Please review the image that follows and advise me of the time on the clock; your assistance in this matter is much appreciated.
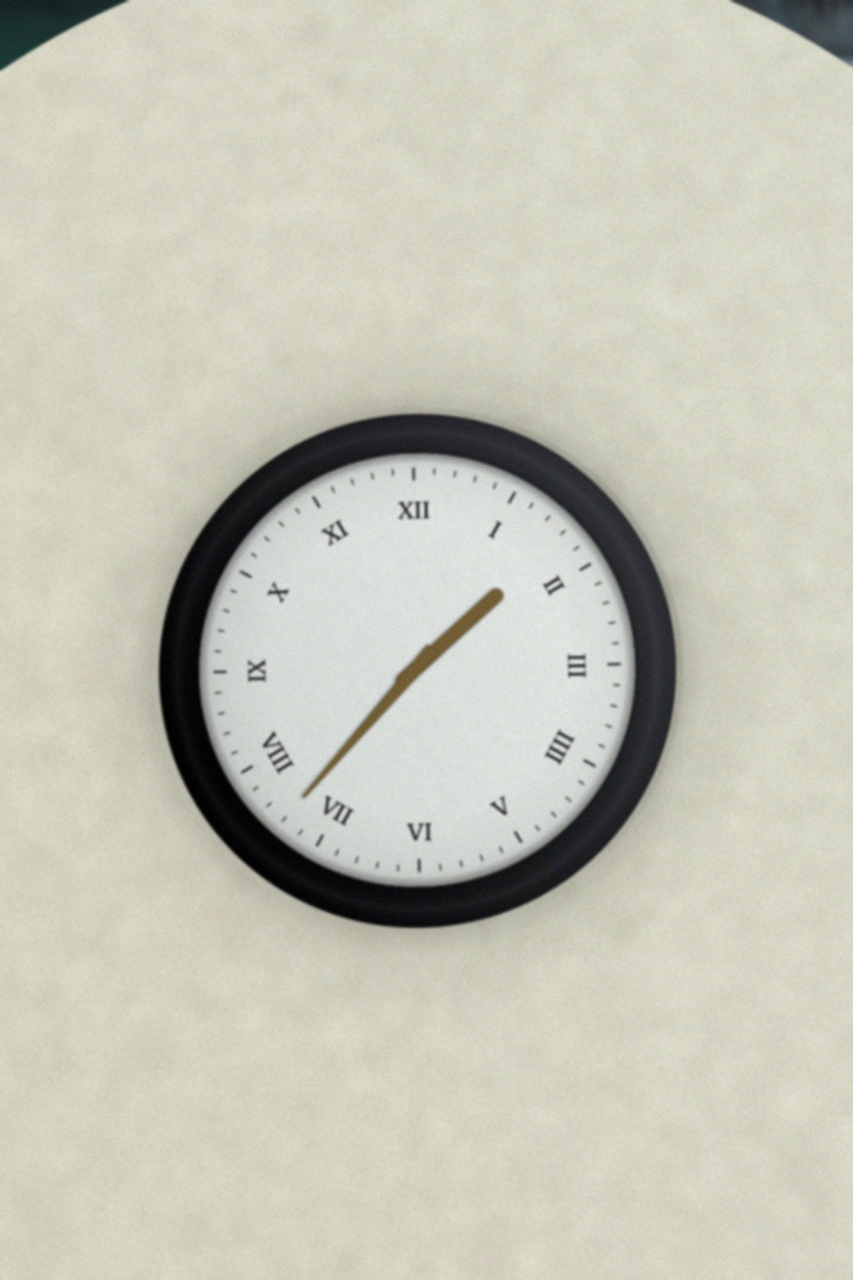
1:37
